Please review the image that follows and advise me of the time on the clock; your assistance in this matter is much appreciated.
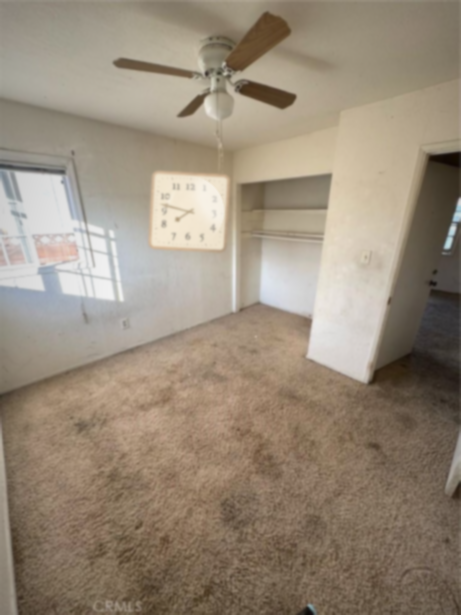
7:47
